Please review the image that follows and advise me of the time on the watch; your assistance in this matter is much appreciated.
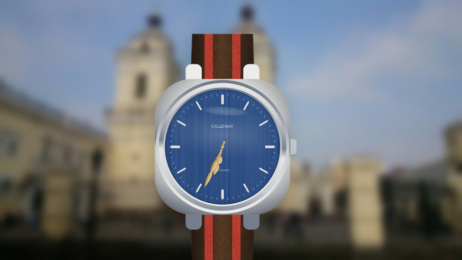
6:34
